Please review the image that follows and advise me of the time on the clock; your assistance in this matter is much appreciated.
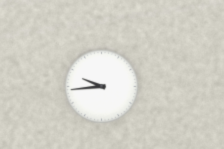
9:44
